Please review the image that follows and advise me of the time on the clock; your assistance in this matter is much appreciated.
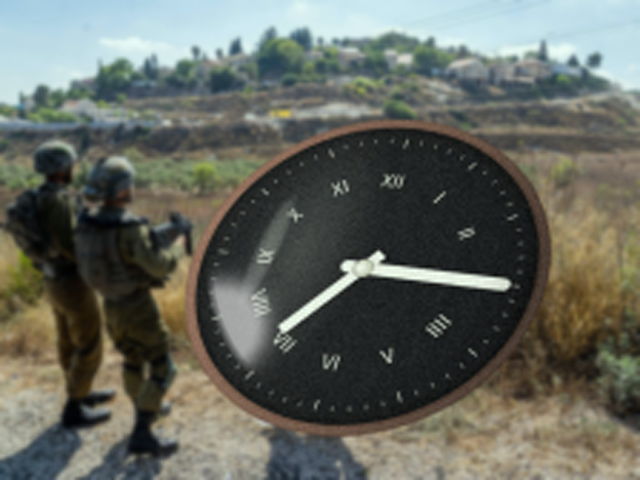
7:15
